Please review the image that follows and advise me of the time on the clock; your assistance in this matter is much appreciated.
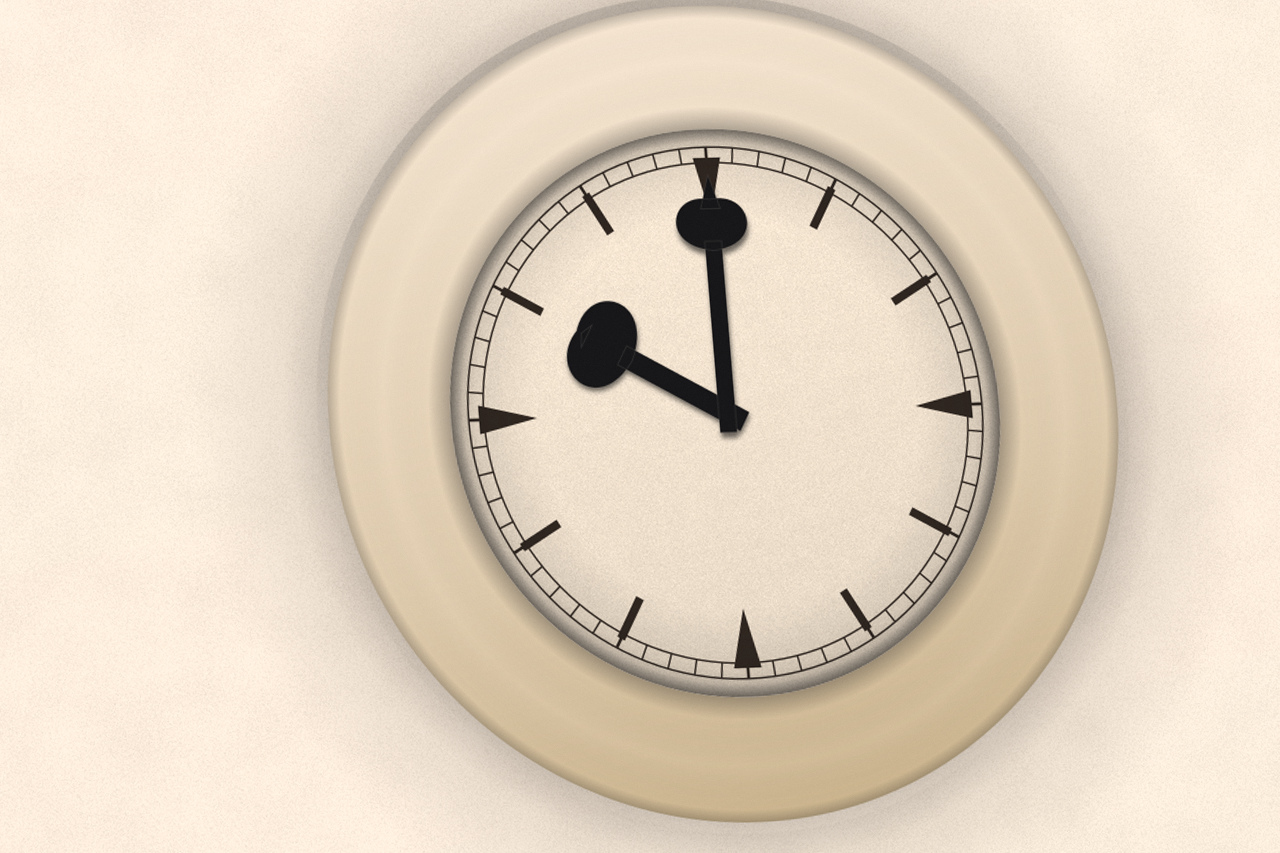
10:00
